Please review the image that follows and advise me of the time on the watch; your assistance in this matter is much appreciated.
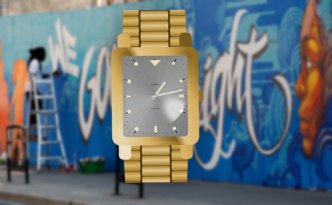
1:13
